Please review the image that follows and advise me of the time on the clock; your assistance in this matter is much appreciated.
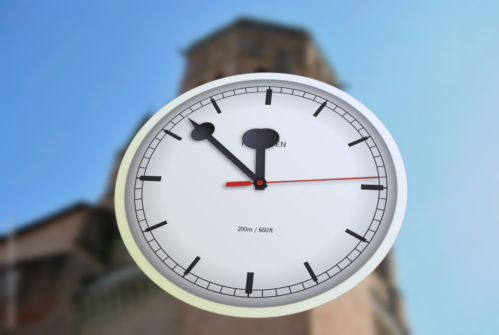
11:52:14
